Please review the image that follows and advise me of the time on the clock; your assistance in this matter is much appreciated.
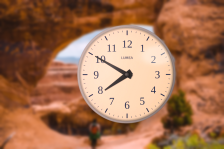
7:50
